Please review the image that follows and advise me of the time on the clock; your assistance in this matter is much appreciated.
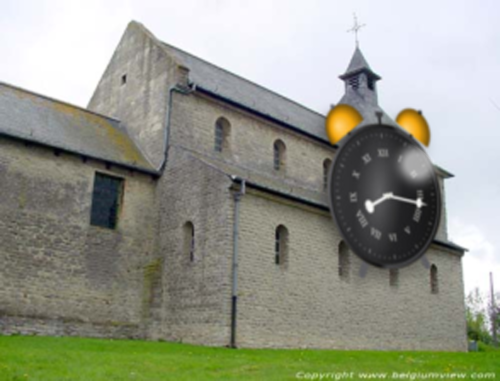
8:17
